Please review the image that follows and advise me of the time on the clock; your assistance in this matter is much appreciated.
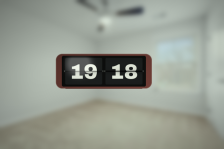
19:18
